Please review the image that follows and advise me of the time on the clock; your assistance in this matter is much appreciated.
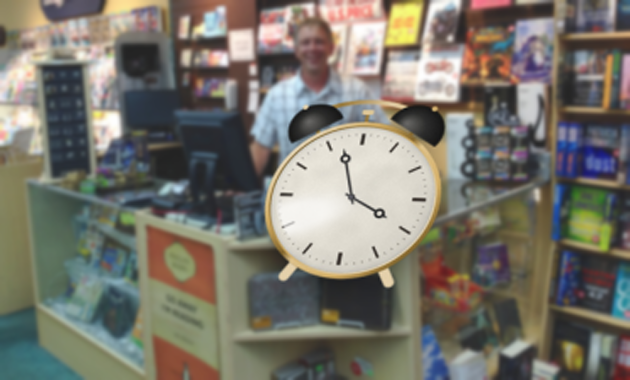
3:57
